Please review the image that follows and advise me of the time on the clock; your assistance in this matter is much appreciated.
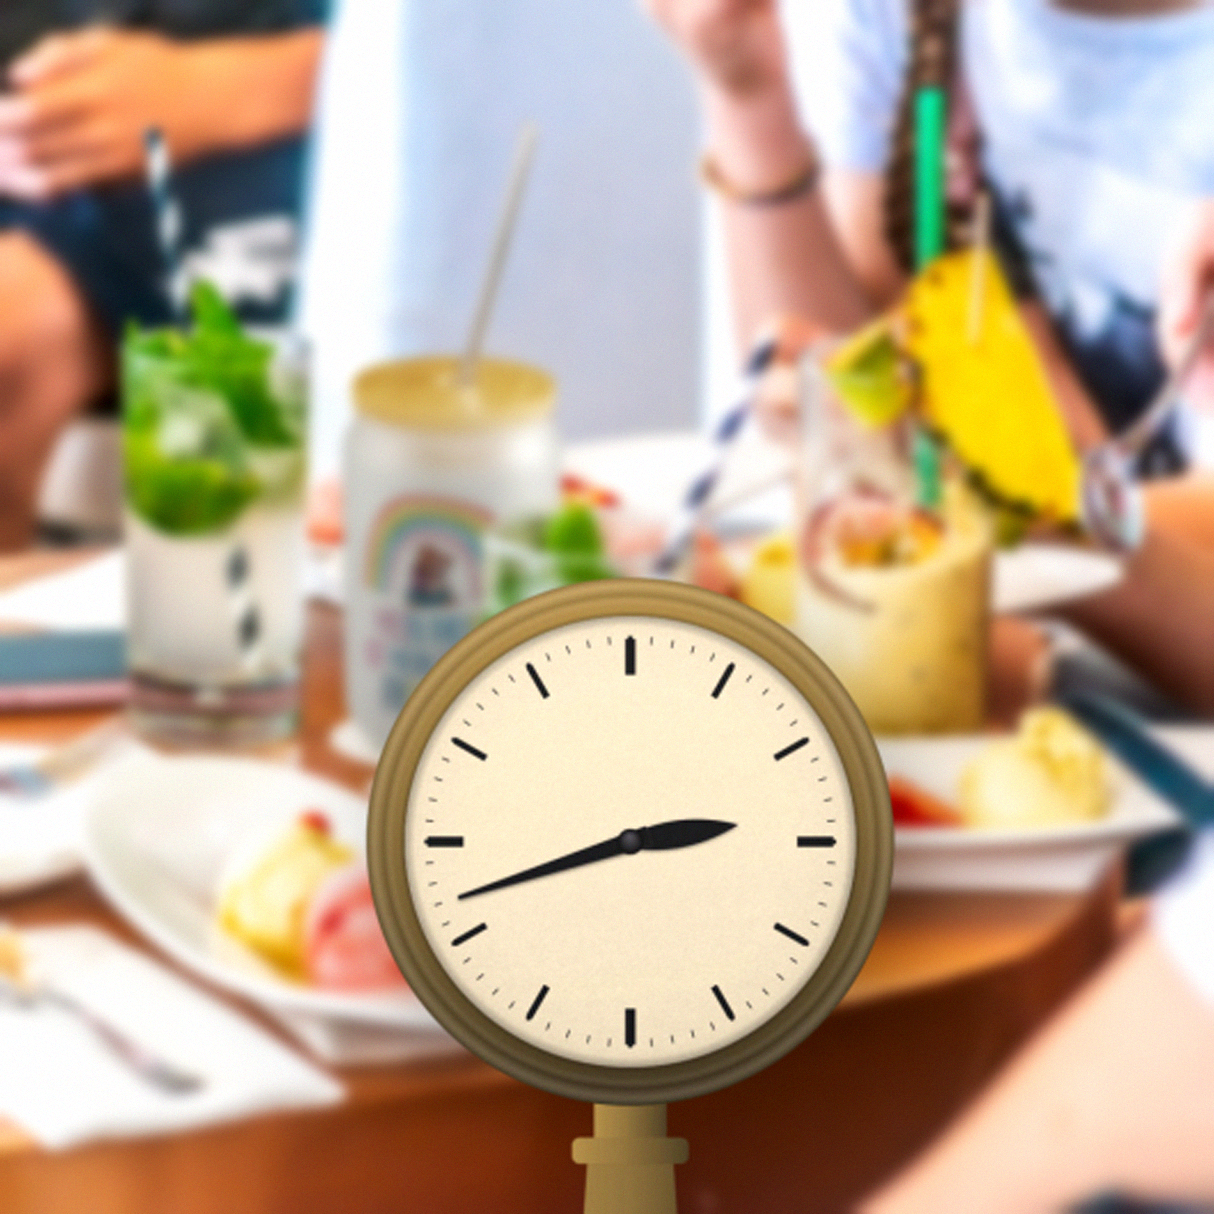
2:42
